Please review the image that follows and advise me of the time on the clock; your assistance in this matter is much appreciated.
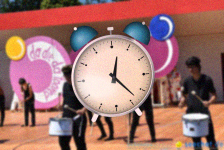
12:23
